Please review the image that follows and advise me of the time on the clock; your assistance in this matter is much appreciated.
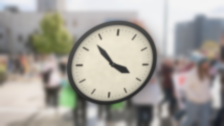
3:53
